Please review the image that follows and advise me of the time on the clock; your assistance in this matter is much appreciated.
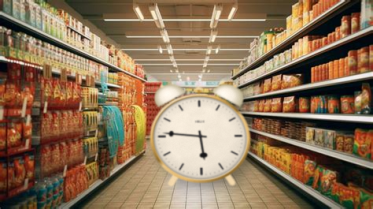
5:46
